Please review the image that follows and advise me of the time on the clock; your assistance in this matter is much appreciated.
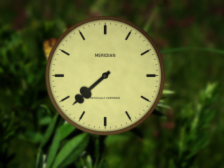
7:38
